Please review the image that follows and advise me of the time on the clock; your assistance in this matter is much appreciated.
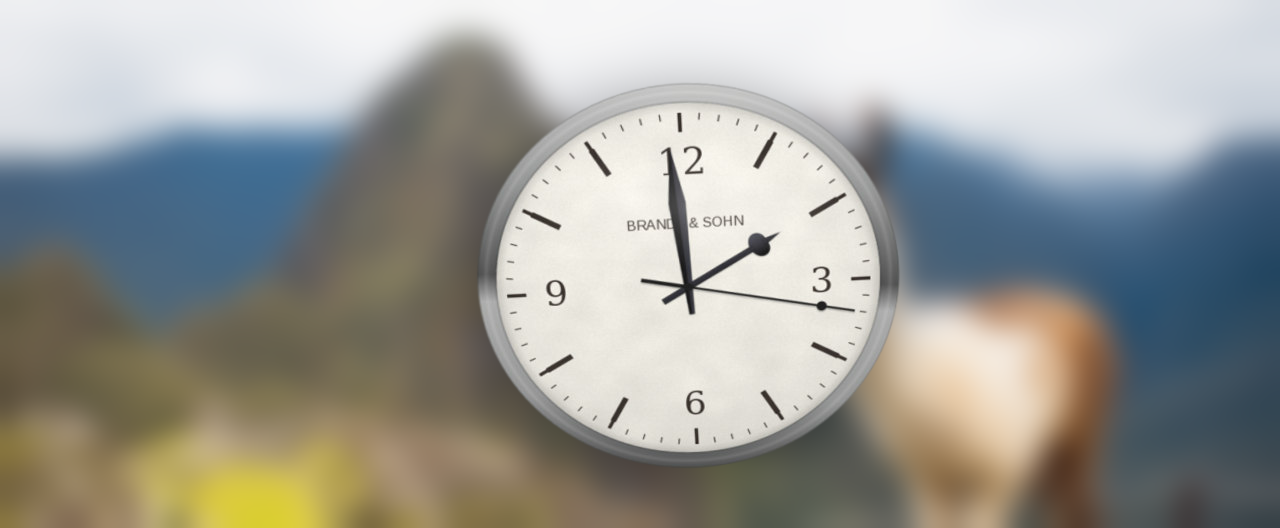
1:59:17
